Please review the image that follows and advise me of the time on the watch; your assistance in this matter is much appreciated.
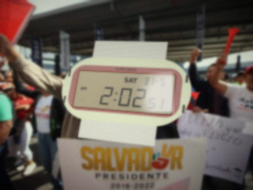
2:02
